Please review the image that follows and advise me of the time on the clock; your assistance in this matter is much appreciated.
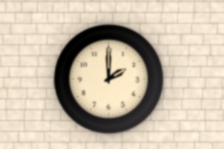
2:00
